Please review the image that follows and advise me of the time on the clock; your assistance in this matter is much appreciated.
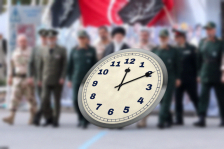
12:10
